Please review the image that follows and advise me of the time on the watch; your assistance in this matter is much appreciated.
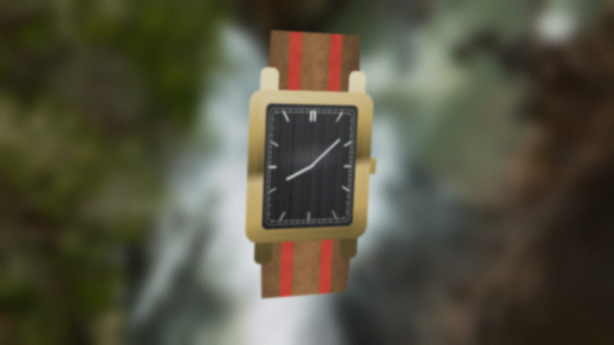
8:08
